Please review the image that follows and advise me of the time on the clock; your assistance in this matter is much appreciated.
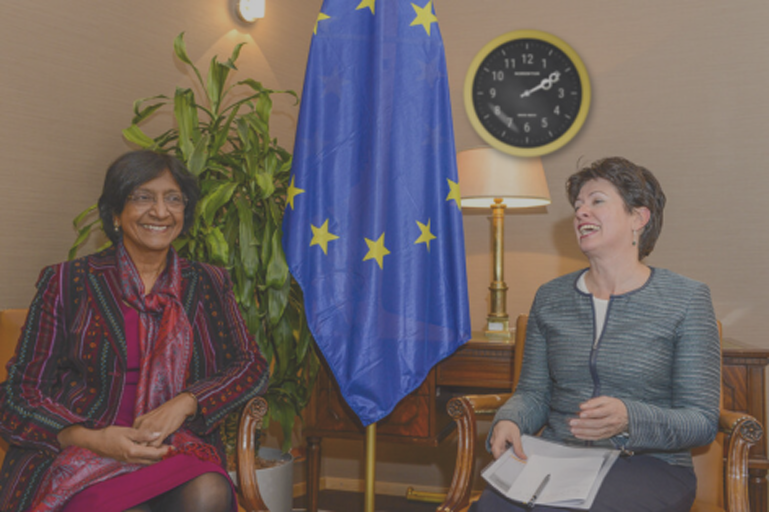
2:10
